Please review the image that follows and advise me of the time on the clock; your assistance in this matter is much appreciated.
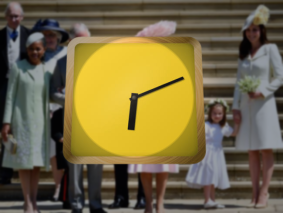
6:11
